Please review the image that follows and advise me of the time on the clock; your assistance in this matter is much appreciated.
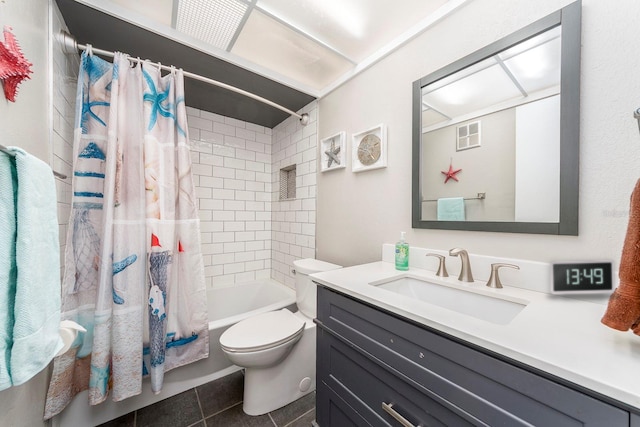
13:49
